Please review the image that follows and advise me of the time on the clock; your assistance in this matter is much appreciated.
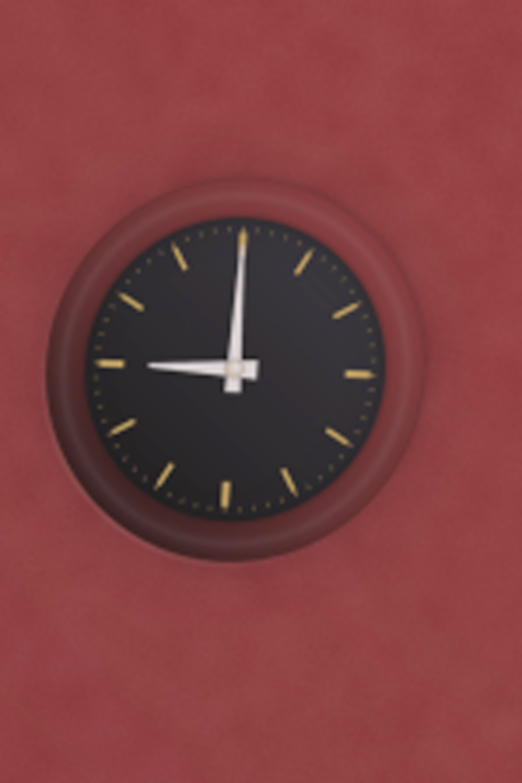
9:00
